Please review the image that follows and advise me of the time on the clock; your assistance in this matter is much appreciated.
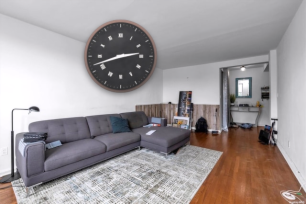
2:42
